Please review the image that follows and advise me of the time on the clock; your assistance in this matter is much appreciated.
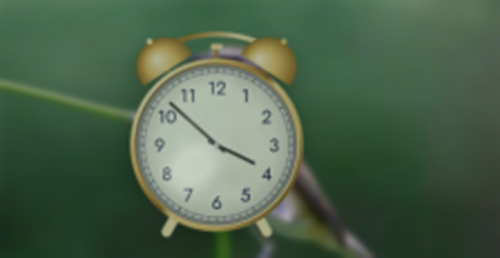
3:52
